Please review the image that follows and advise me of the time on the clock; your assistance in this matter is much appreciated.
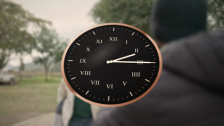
2:15
